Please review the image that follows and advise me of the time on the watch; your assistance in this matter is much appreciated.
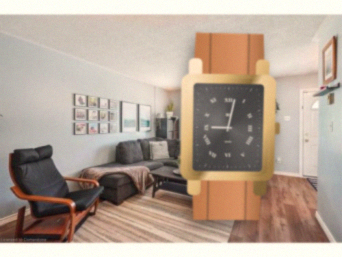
9:02
